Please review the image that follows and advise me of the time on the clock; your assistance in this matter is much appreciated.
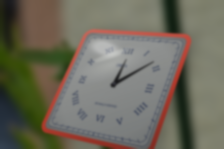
12:08
